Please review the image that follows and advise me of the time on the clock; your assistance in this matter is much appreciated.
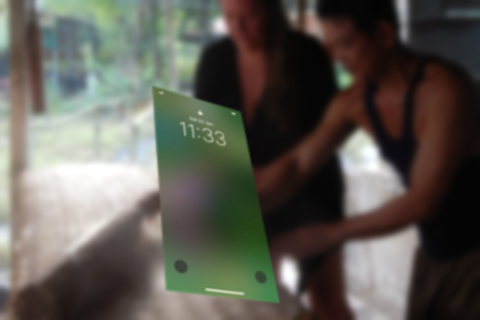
11:33
